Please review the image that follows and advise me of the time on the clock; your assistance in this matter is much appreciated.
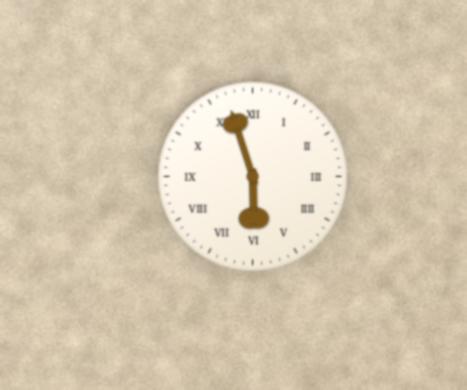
5:57
